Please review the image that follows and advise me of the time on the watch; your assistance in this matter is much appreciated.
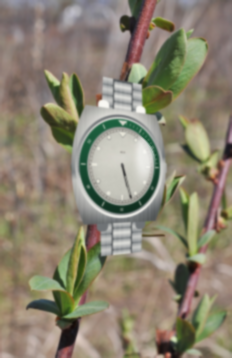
5:27
